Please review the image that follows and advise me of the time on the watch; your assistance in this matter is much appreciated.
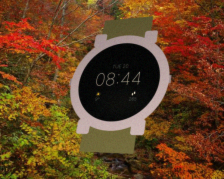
8:44
